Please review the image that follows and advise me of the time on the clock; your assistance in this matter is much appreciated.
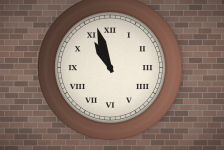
10:57
